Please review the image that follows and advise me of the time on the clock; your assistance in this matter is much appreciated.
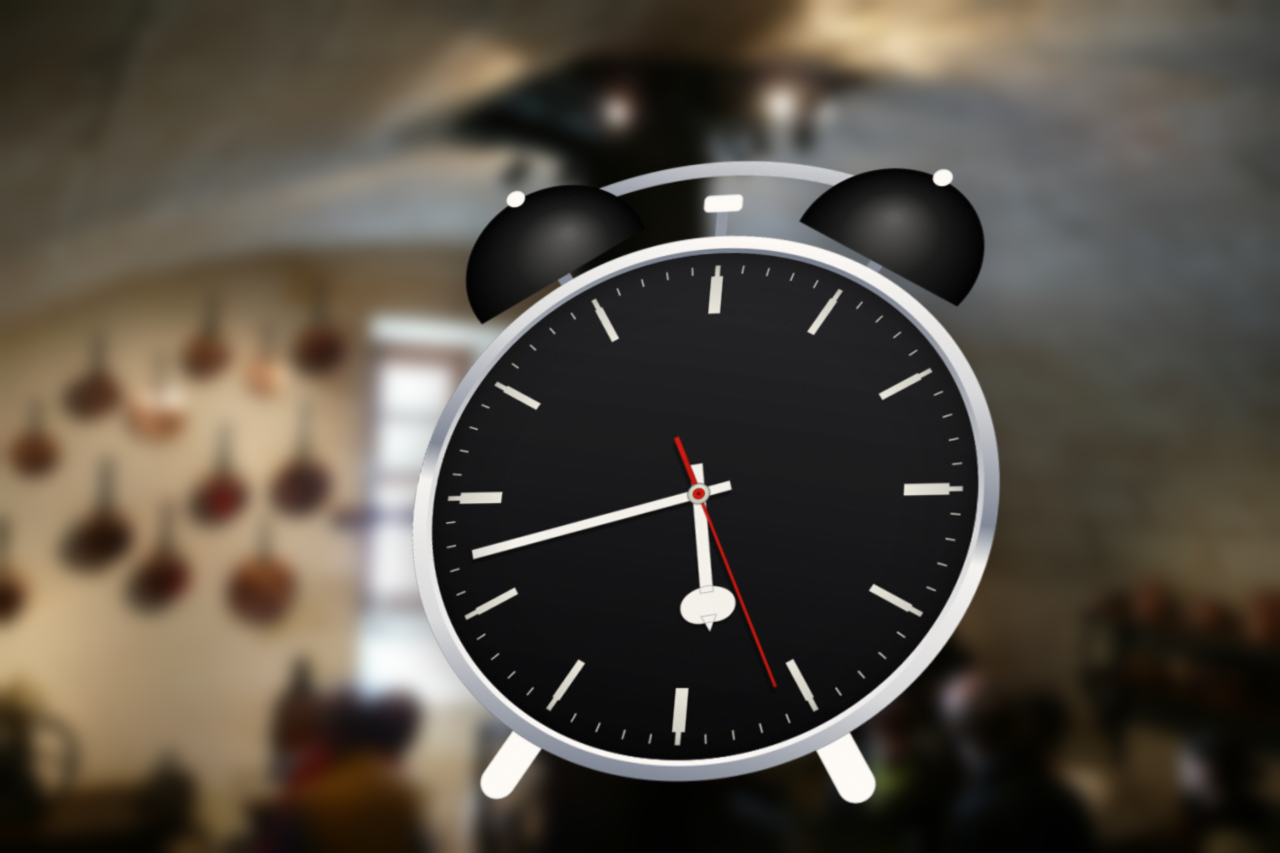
5:42:26
